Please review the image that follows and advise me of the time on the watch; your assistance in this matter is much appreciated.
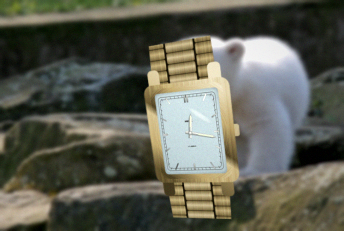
12:17
